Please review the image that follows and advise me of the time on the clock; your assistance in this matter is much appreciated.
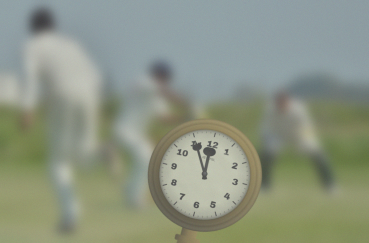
11:55
